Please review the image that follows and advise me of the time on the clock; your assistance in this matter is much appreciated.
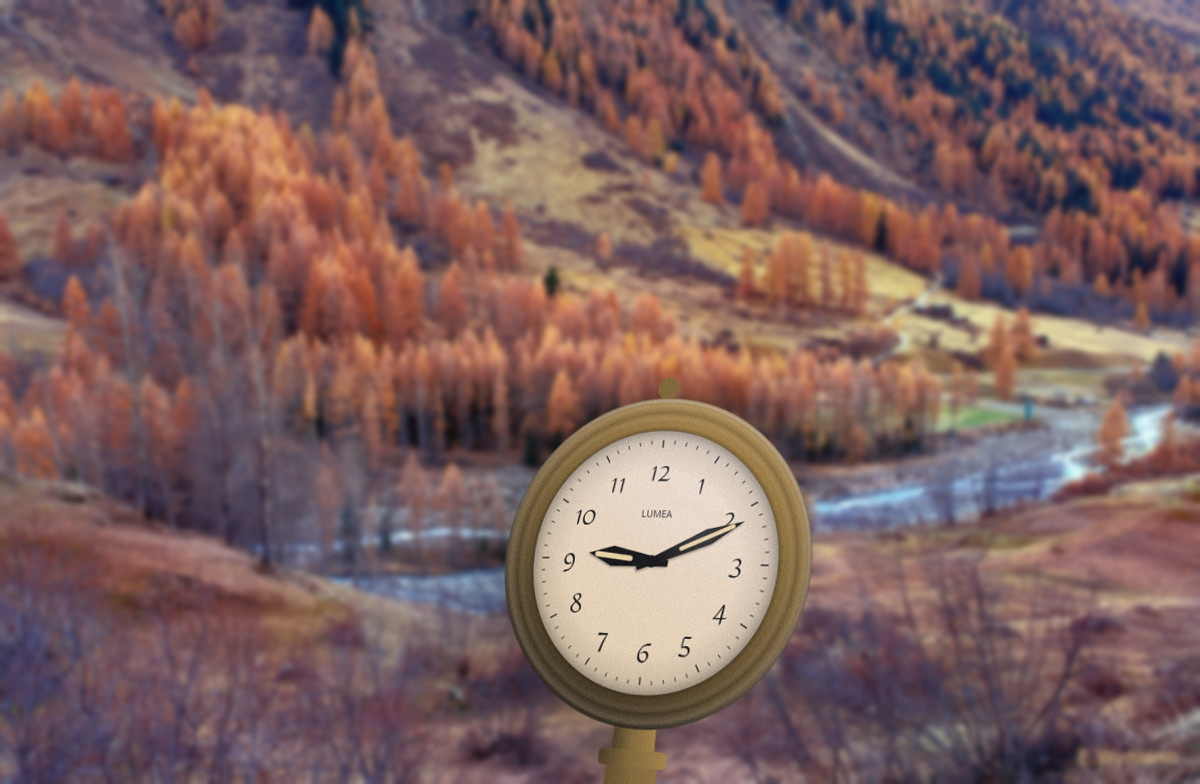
9:11
